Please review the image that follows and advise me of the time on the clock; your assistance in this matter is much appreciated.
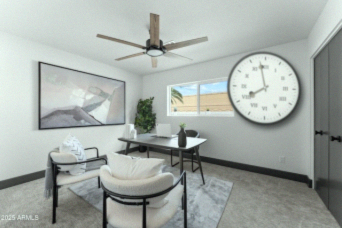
7:58
